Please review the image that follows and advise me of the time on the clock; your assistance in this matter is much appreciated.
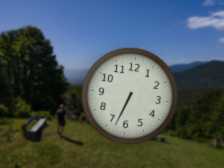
6:33
